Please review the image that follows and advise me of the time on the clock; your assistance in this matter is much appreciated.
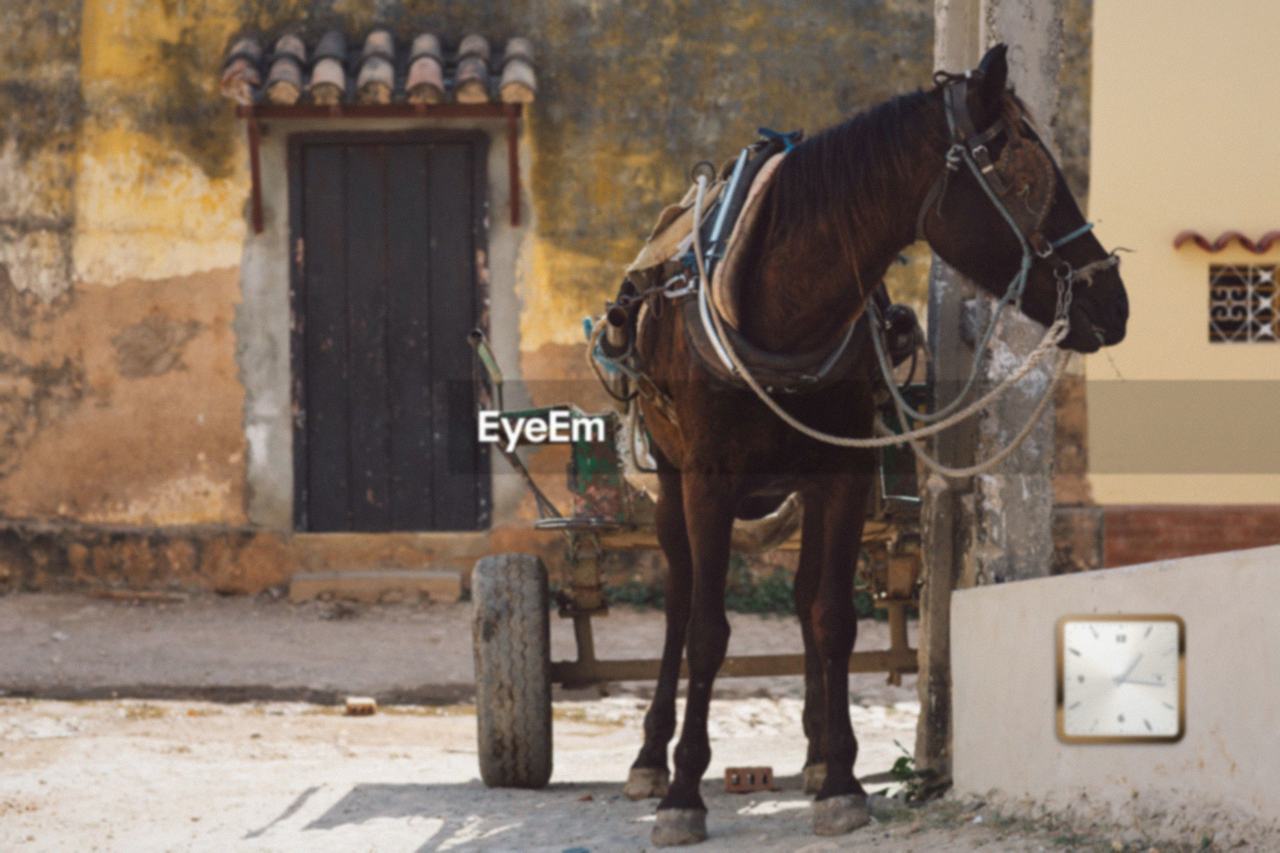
1:16
